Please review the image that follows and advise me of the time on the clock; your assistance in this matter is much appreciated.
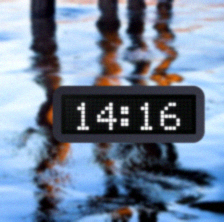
14:16
